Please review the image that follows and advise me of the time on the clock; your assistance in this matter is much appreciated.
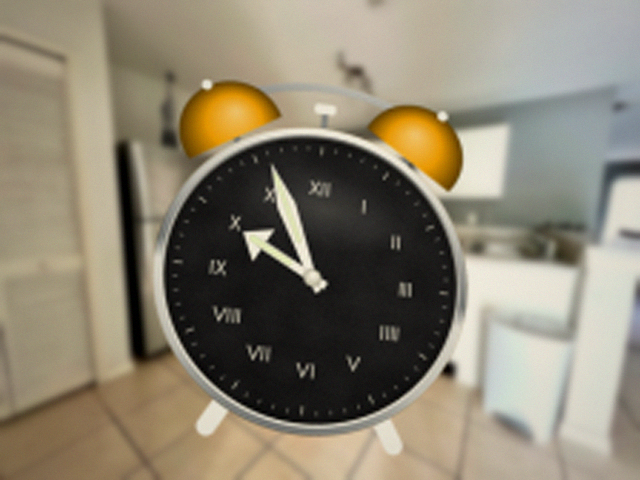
9:56
